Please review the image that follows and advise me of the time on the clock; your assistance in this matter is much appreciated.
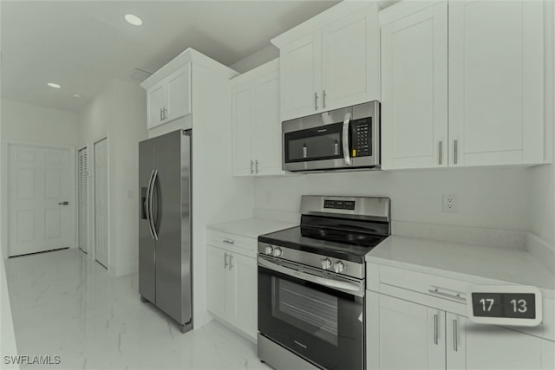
17:13
